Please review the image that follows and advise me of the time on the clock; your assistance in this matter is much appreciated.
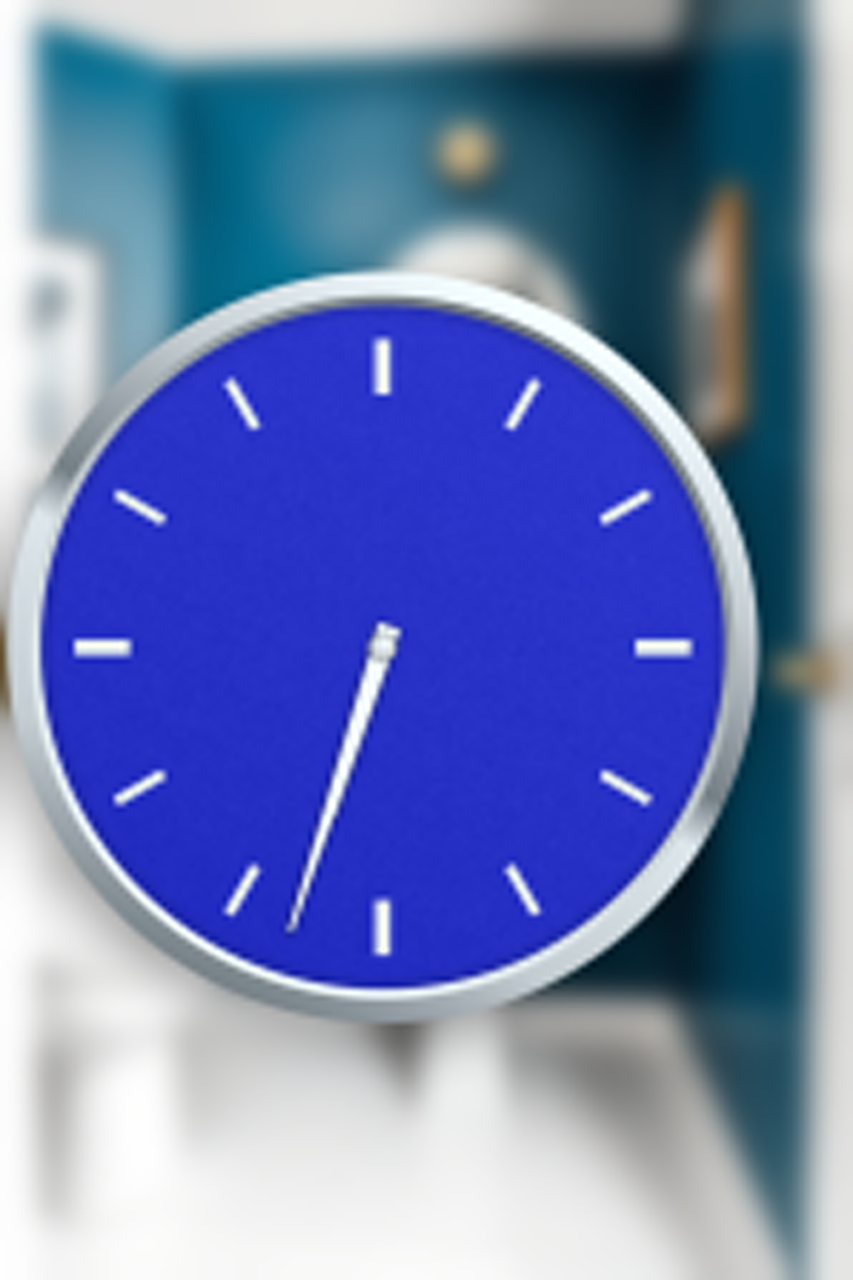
6:33
